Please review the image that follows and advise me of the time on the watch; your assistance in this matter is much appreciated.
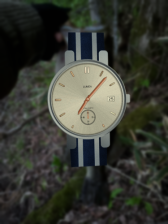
7:07
